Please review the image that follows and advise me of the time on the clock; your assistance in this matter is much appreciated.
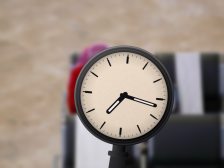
7:17
